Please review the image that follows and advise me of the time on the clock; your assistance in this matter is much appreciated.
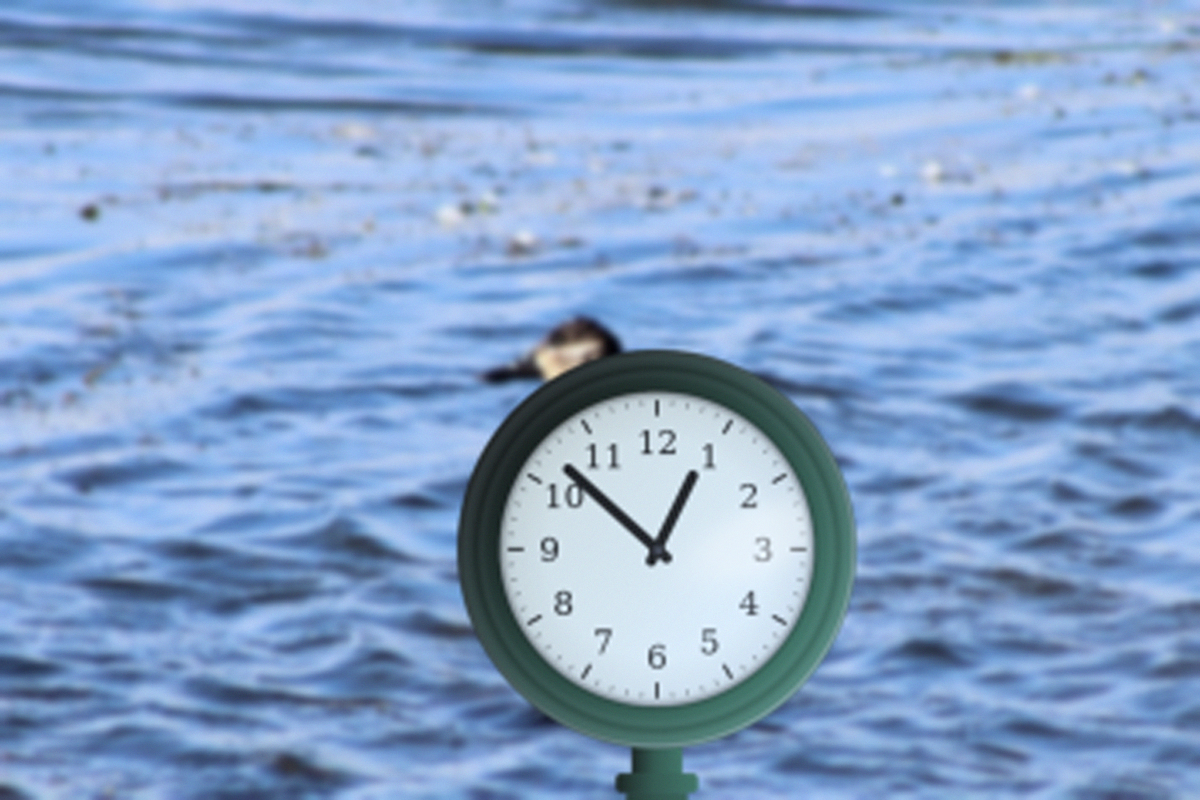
12:52
